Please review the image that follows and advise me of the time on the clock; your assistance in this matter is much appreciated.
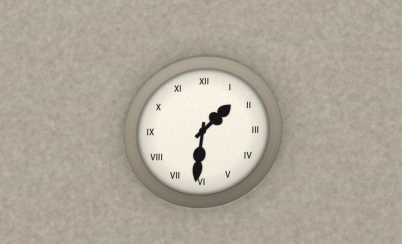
1:31
